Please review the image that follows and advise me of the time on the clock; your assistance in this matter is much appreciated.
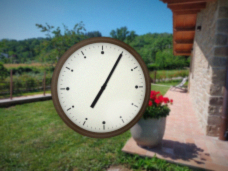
7:05
